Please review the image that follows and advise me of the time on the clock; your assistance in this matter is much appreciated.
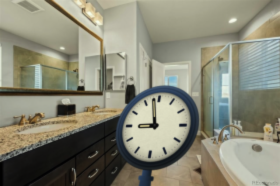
8:58
